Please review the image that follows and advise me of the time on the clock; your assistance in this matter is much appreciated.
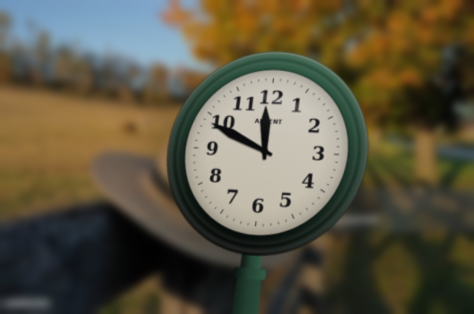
11:49
